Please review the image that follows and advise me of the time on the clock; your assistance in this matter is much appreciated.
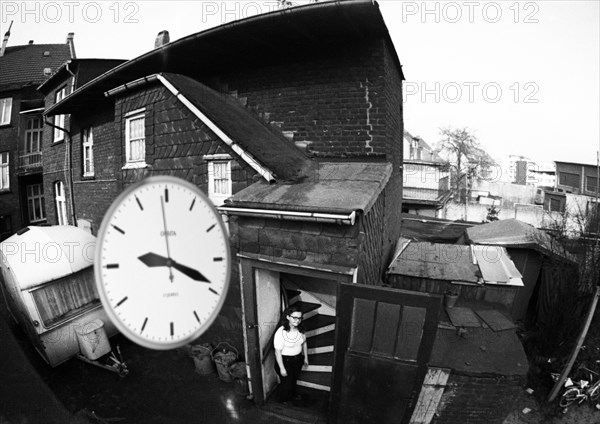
9:18:59
